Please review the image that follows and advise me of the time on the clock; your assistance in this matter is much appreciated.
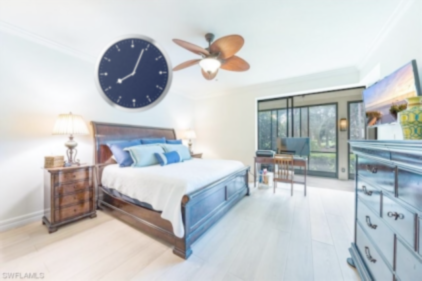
8:04
